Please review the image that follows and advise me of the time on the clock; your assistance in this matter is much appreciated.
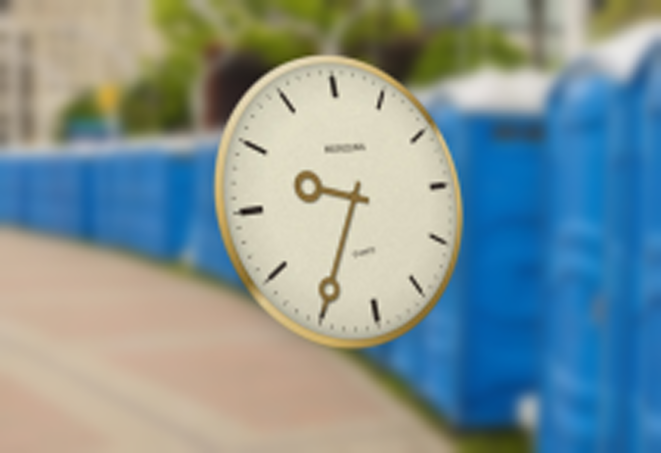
9:35
